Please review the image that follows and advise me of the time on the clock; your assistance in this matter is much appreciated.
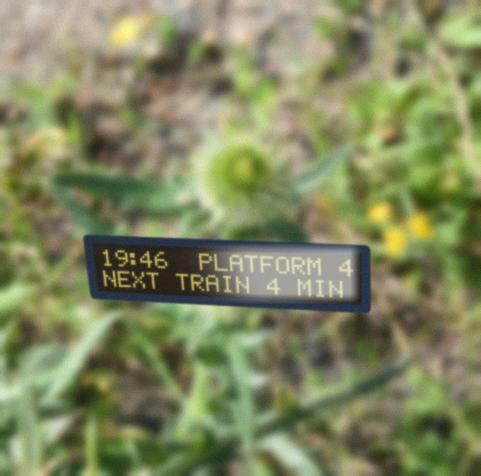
19:46
